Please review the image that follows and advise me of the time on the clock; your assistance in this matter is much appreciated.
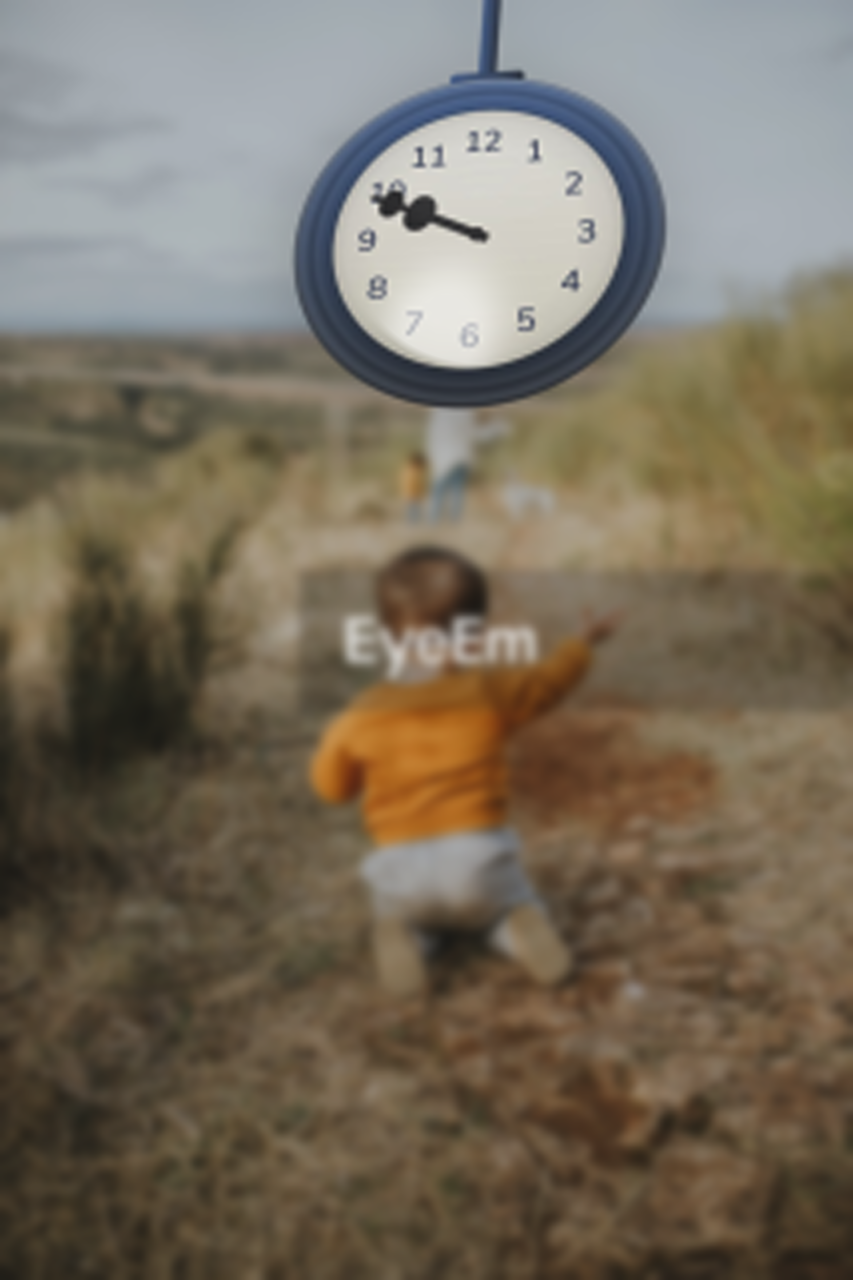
9:49
